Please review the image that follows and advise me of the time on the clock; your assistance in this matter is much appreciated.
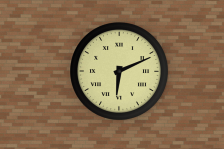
6:11
